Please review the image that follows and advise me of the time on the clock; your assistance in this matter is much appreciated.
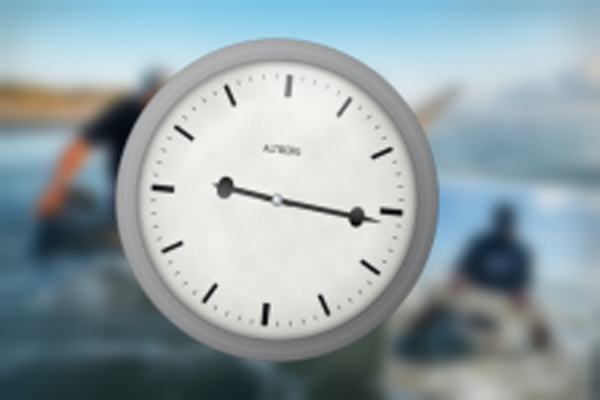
9:16
